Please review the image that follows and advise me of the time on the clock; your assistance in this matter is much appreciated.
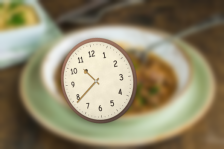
10:39
